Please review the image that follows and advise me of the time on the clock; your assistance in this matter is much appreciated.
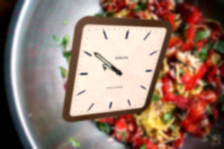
9:51
